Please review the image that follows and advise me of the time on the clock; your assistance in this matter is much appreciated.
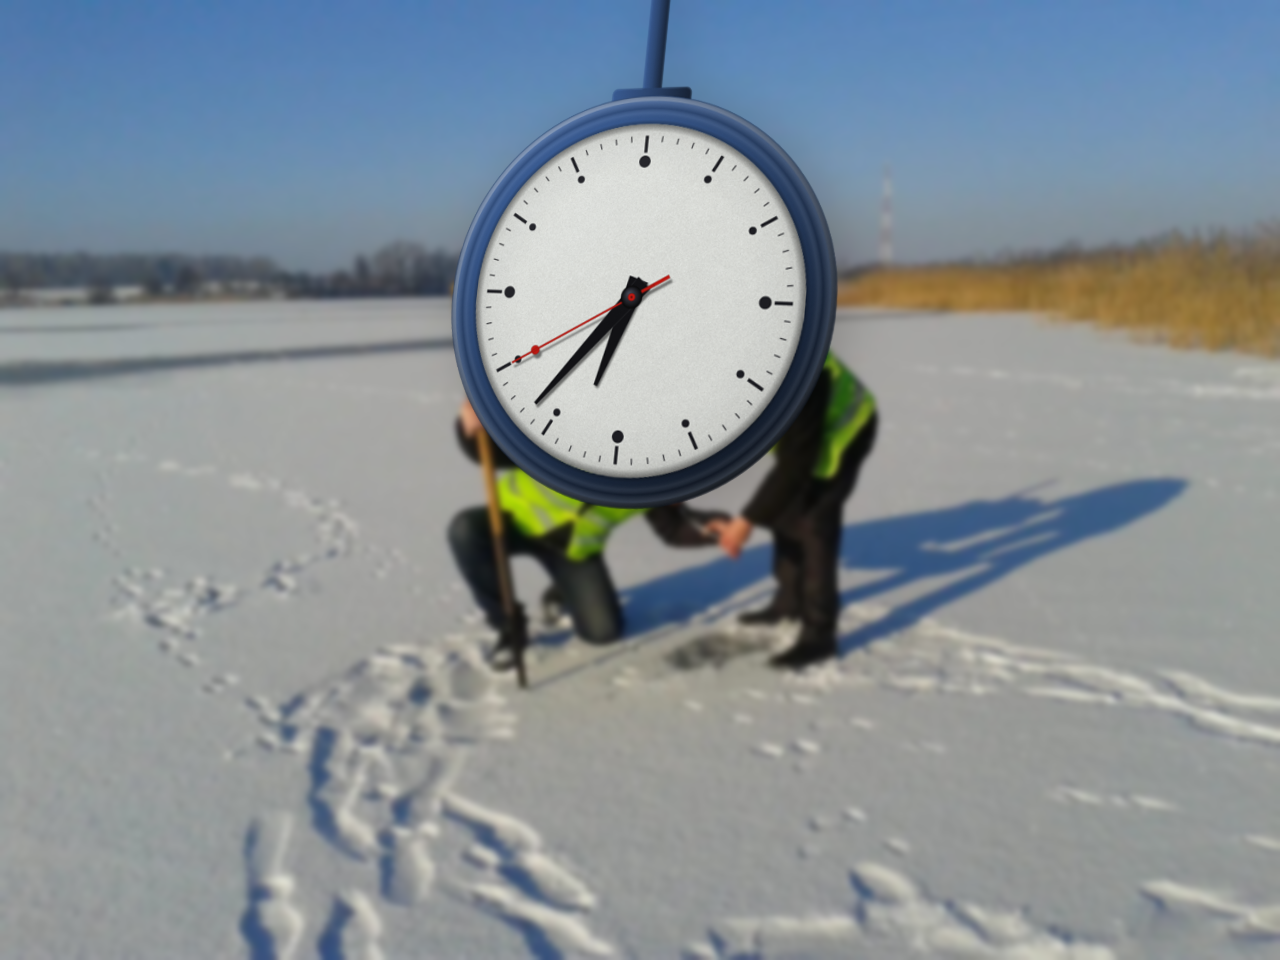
6:36:40
